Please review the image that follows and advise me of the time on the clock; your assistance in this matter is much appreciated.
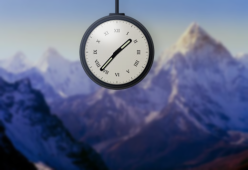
1:37
